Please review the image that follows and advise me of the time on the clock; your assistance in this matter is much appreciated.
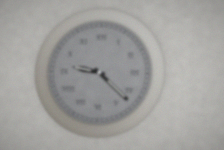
9:22
